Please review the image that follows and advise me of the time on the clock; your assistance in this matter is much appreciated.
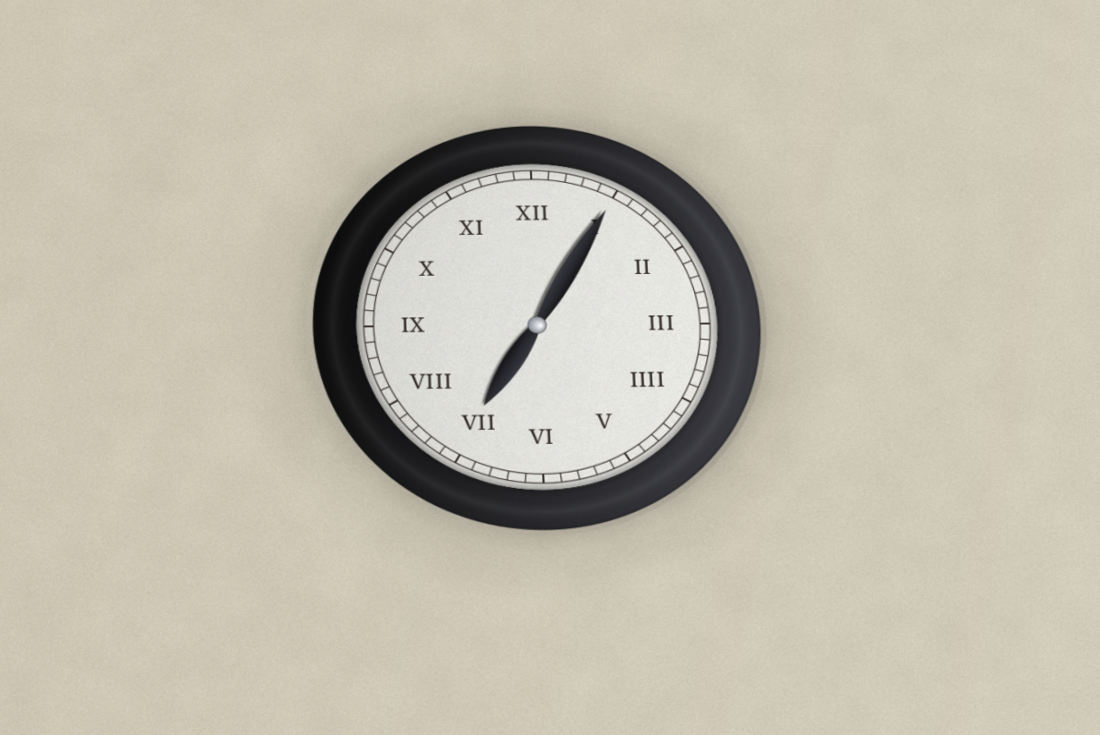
7:05
